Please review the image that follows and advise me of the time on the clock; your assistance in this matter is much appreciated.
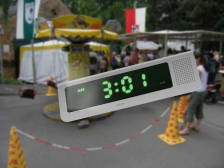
3:01
